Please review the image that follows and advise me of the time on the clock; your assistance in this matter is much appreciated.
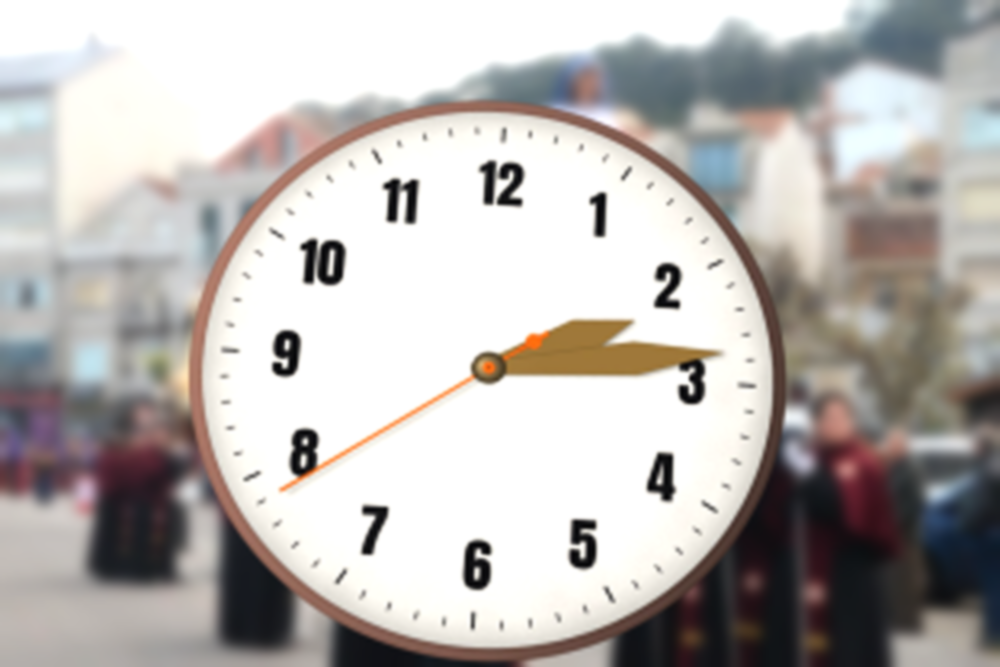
2:13:39
